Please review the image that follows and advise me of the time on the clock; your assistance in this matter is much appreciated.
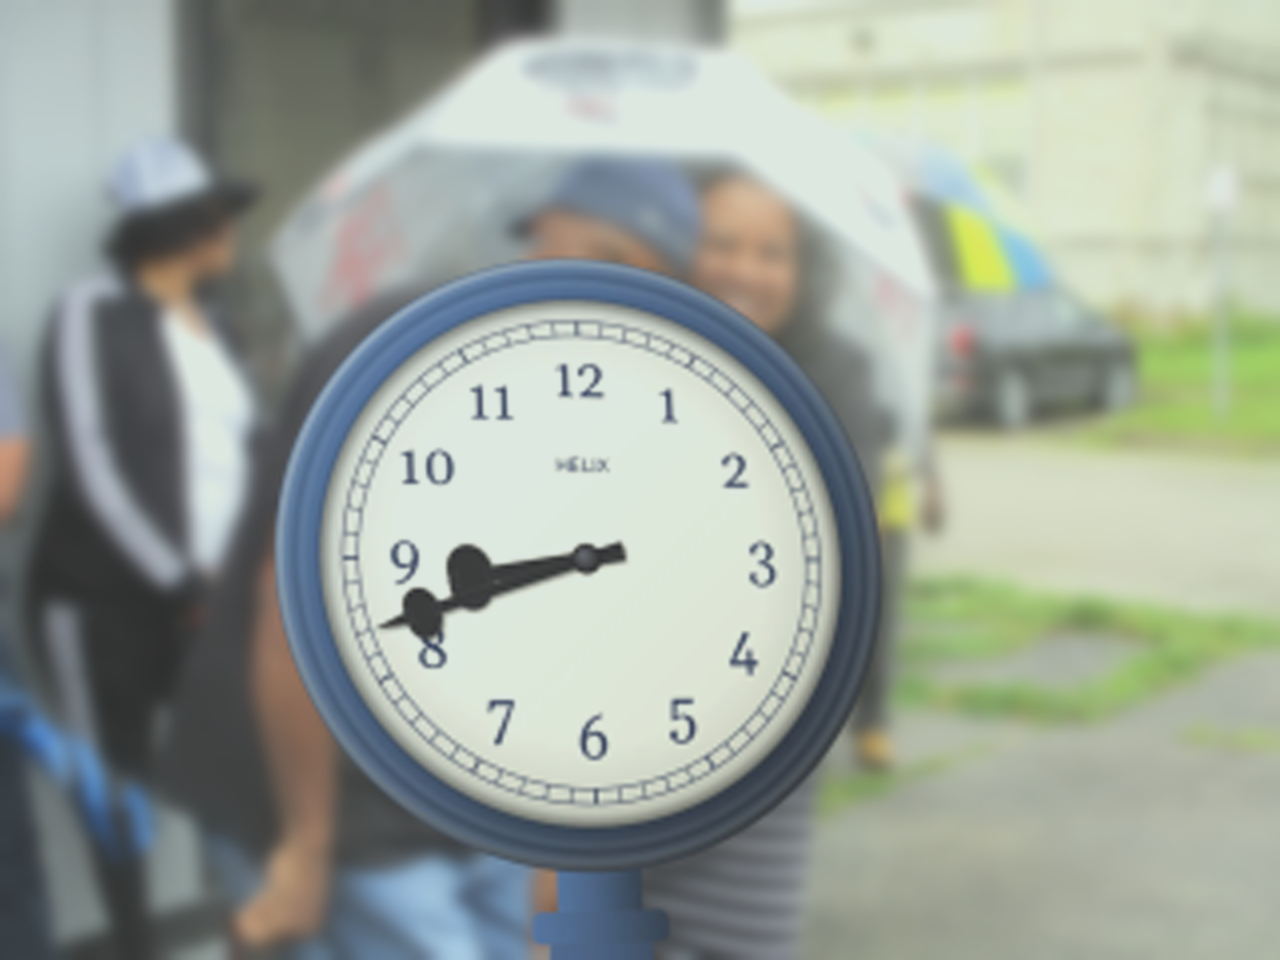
8:42
